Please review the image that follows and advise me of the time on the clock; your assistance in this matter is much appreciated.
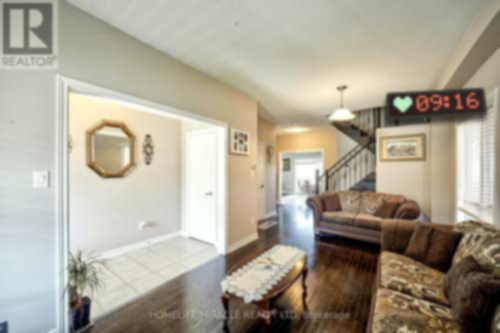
9:16
